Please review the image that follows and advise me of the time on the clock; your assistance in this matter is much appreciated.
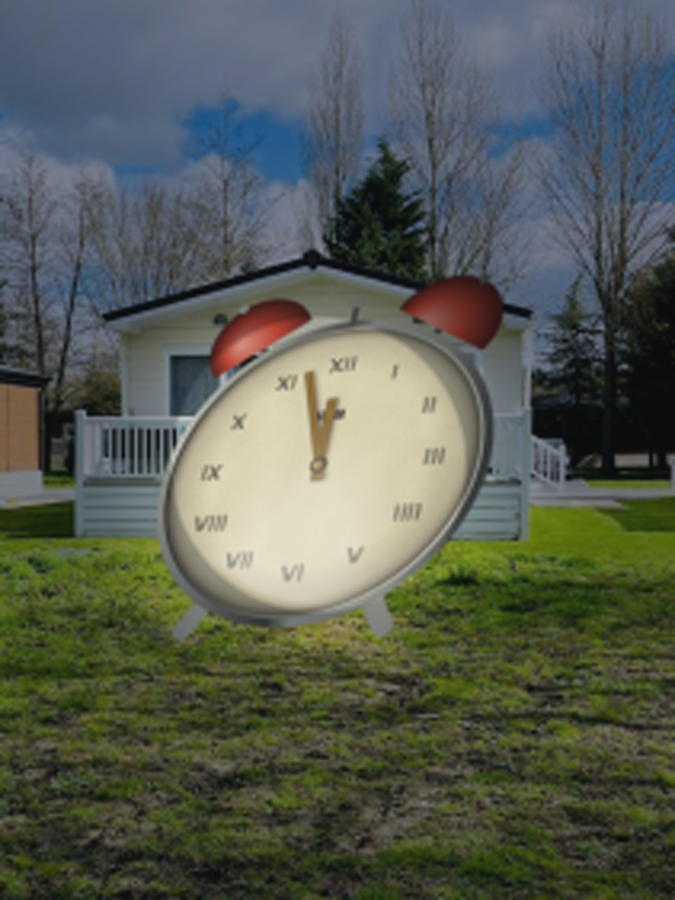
11:57
